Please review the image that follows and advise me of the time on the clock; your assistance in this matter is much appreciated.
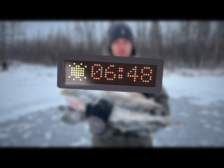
6:48
